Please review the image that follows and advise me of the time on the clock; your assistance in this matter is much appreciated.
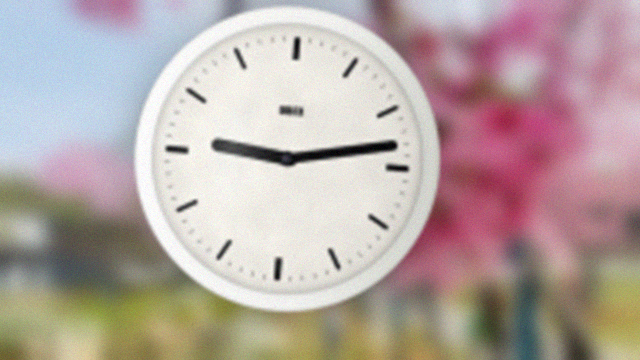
9:13
